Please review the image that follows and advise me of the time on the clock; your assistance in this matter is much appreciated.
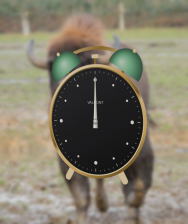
12:00
